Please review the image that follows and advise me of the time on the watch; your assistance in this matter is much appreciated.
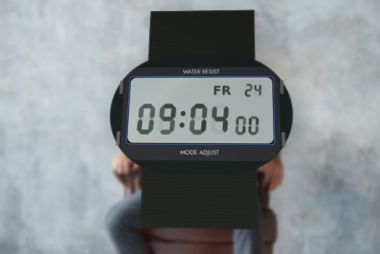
9:04:00
